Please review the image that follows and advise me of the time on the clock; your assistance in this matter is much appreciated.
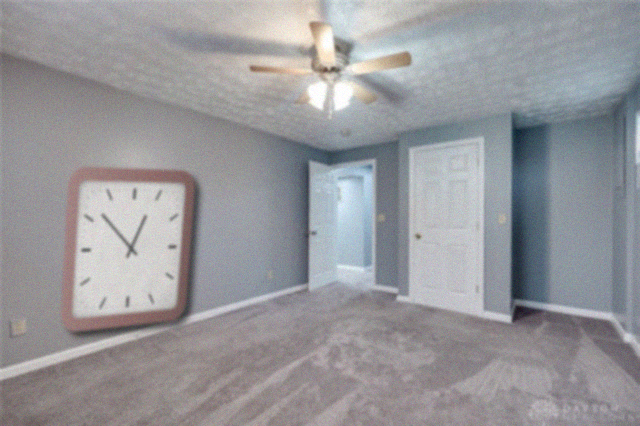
12:52
